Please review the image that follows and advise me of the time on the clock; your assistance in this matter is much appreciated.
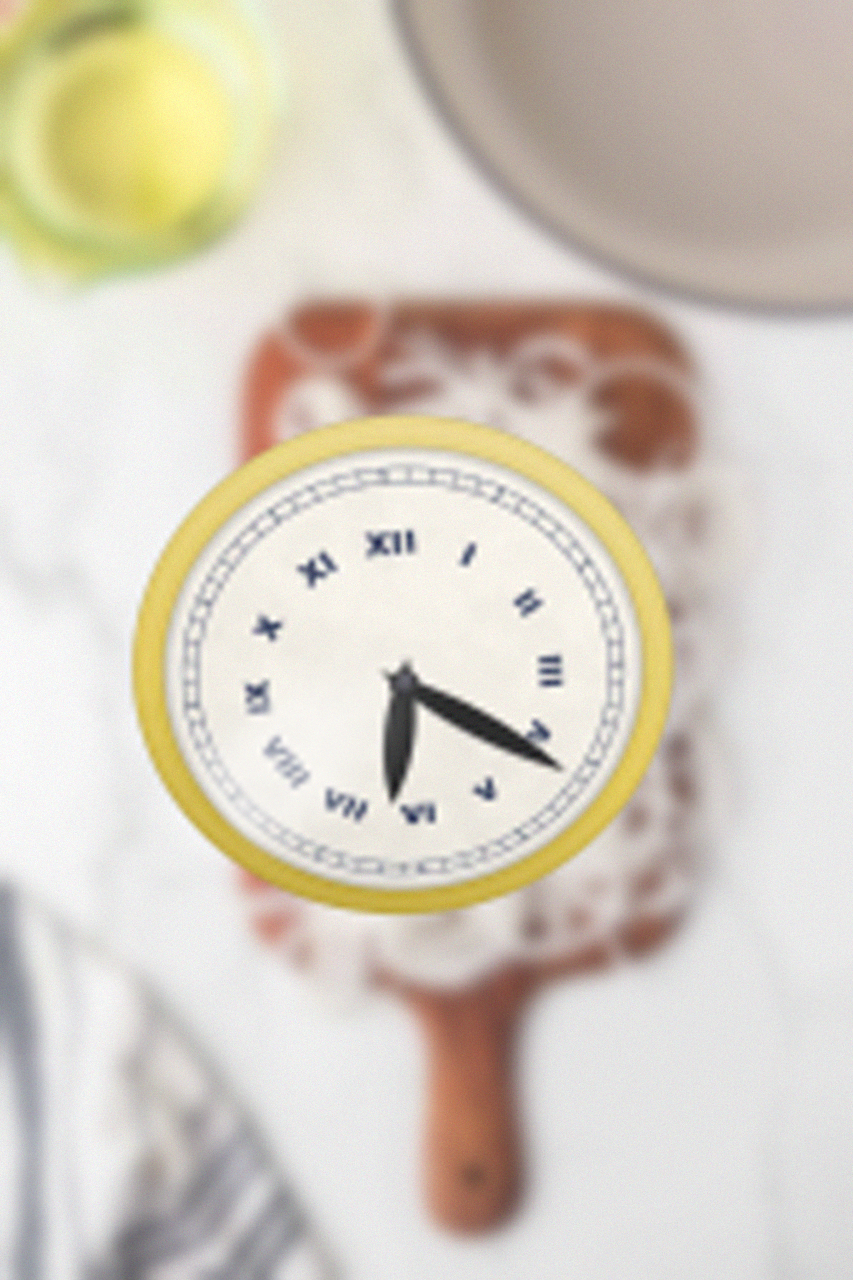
6:21
